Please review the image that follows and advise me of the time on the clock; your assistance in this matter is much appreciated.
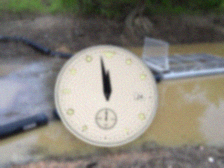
11:58
